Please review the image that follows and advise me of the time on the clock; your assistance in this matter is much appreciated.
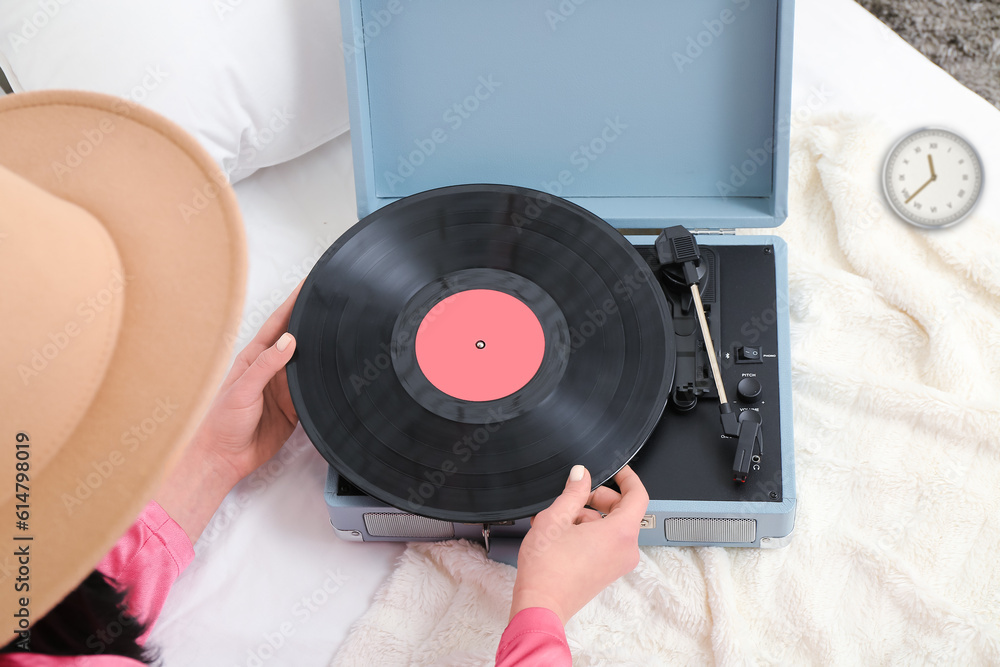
11:38
